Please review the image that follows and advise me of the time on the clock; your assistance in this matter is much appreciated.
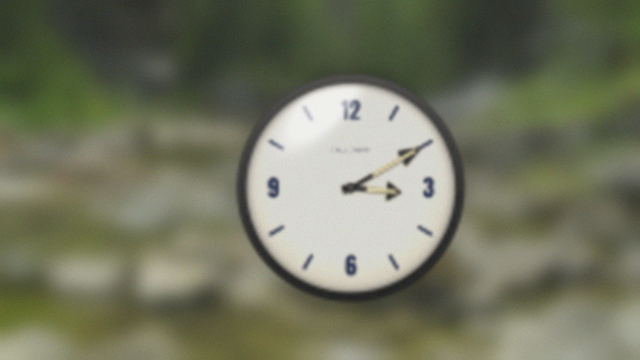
3:10
